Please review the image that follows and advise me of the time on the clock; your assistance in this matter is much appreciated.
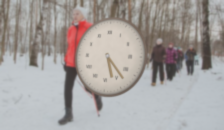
5:23
